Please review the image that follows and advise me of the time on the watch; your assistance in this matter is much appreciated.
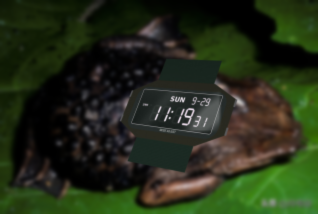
11:19:31
